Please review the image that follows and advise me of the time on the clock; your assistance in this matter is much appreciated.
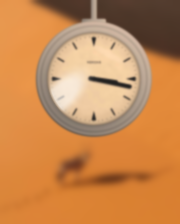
3:17
